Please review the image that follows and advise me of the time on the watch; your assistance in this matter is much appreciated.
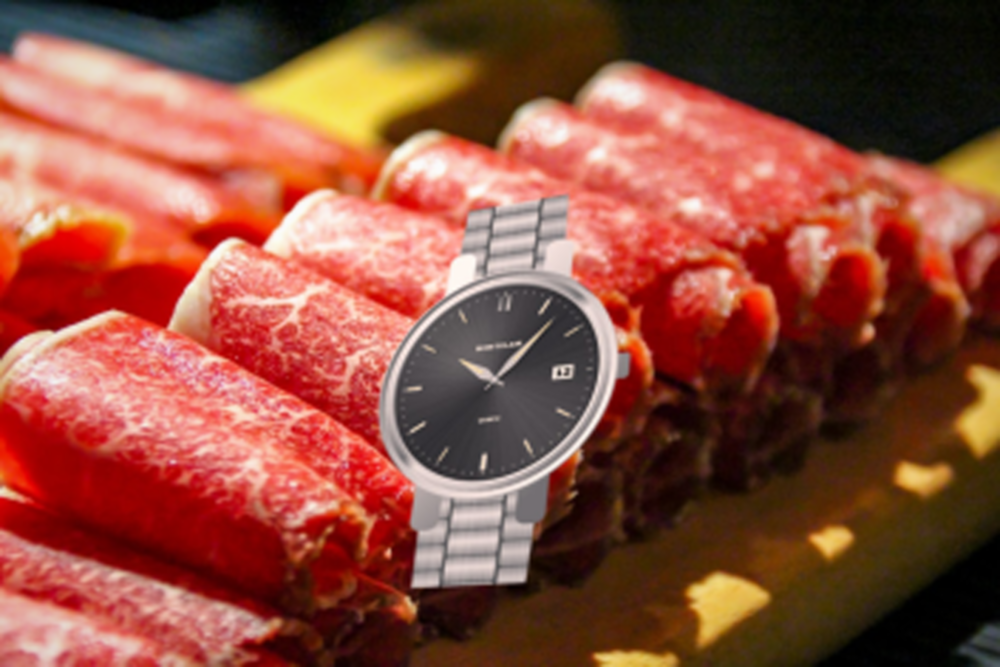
10:07
